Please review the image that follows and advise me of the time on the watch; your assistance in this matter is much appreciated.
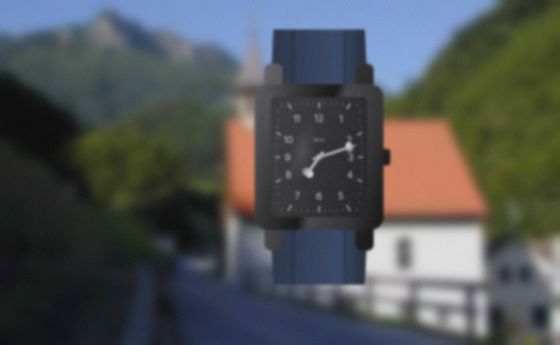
7:12
